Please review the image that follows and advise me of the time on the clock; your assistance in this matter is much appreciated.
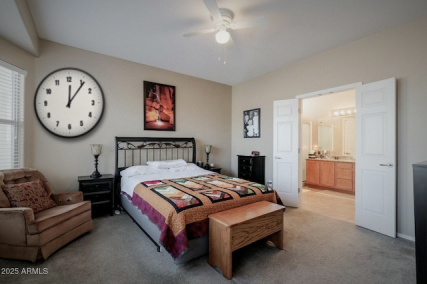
12:06
